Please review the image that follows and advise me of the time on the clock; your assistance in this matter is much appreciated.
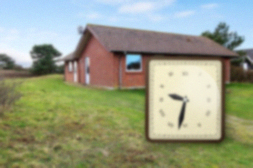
9:32
